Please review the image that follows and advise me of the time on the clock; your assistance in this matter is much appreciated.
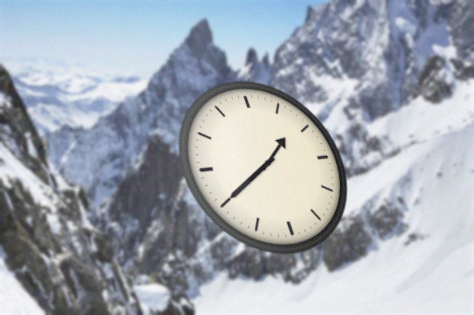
1:40
